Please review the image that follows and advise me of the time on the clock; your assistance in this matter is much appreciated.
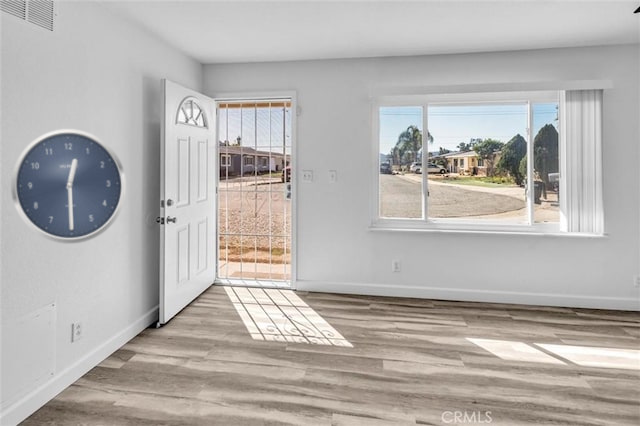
12:30
